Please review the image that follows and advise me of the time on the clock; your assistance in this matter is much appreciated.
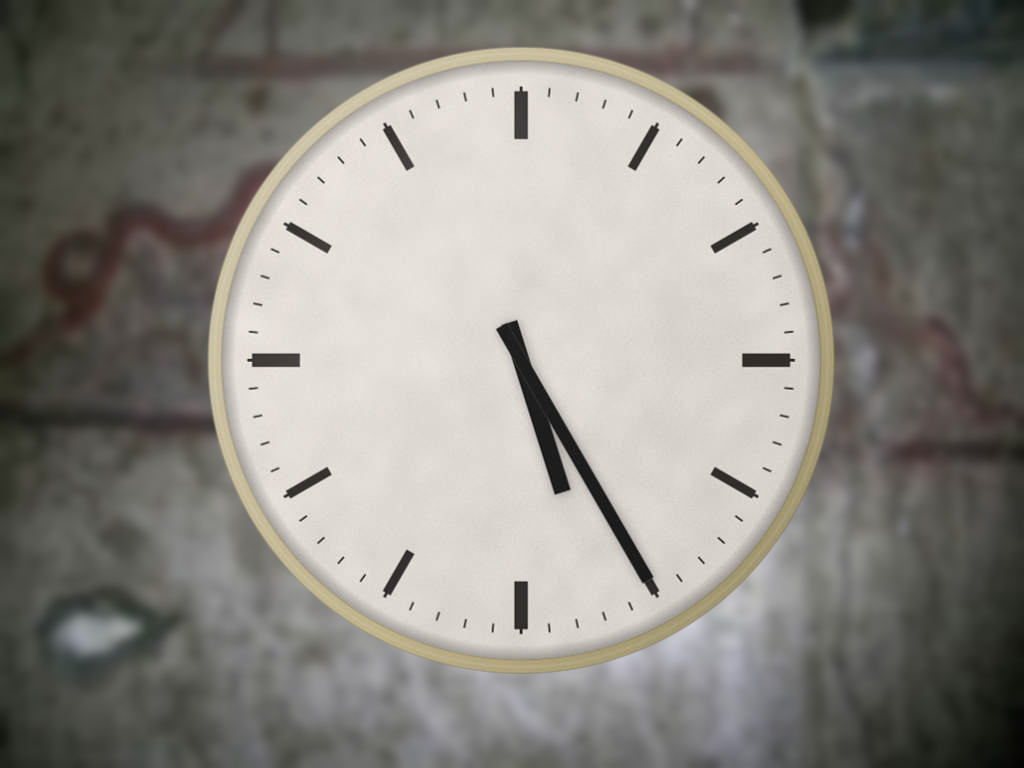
5:25
